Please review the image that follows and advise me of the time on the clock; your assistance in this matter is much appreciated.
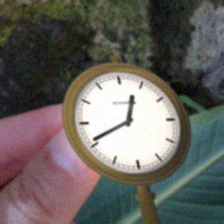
12:41
